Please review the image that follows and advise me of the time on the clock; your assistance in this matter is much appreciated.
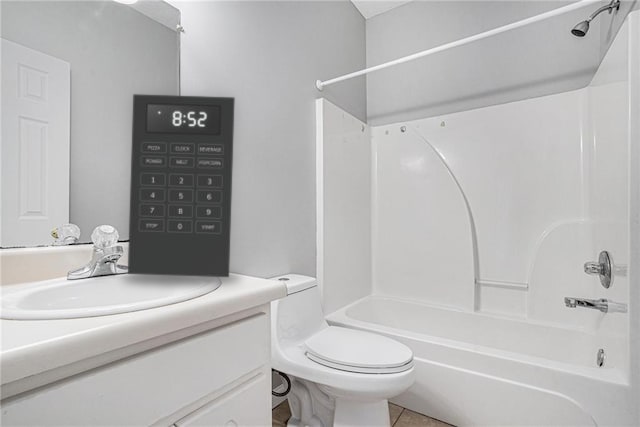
8:52
